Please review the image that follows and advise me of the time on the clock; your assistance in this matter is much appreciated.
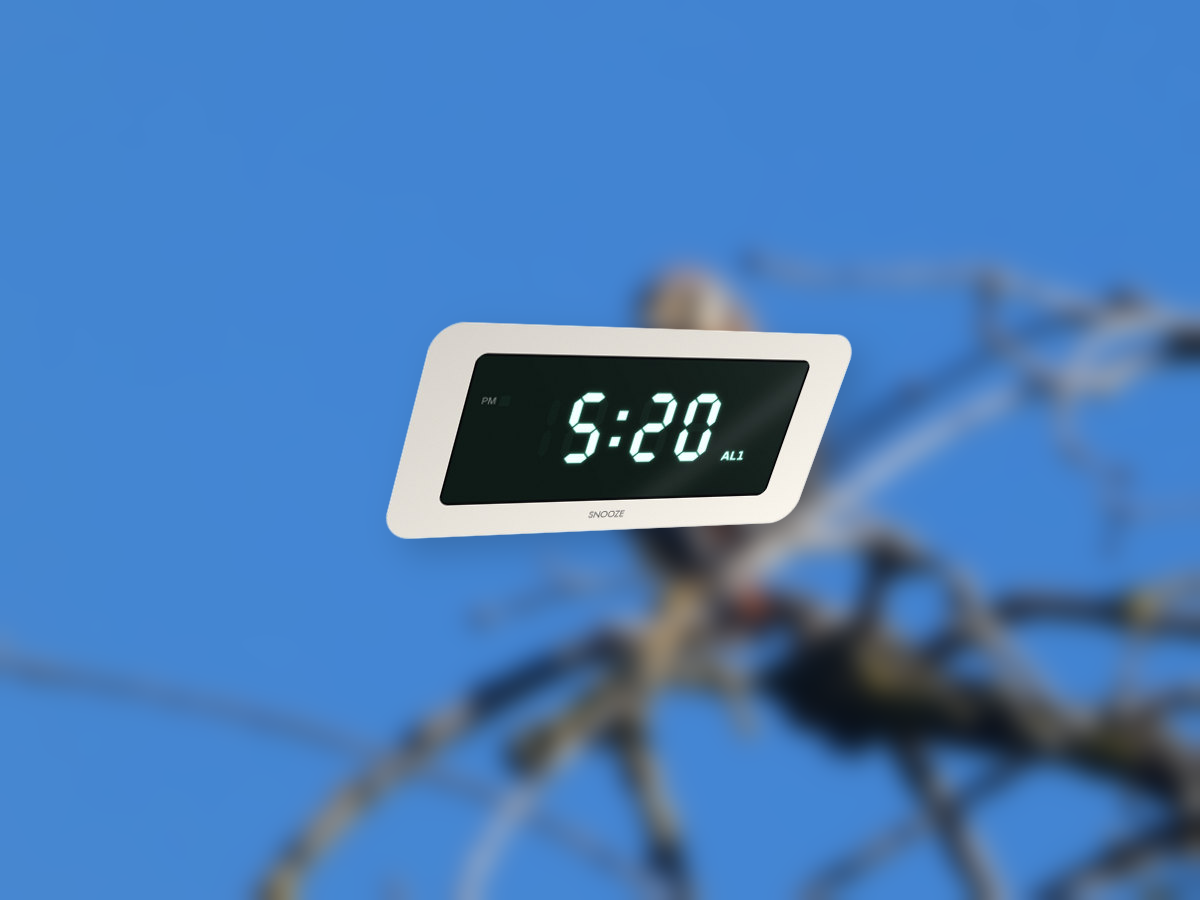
5:20
